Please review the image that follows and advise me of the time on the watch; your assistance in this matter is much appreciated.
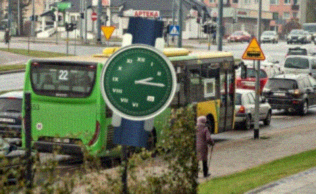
2:15
